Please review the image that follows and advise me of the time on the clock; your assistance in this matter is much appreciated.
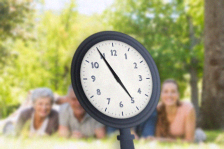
4:55
